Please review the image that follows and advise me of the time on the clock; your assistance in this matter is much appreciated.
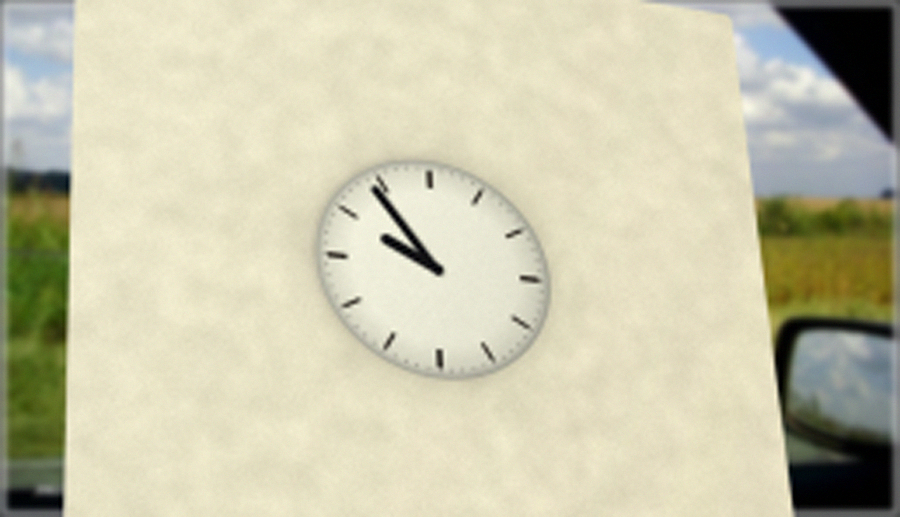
9:54
